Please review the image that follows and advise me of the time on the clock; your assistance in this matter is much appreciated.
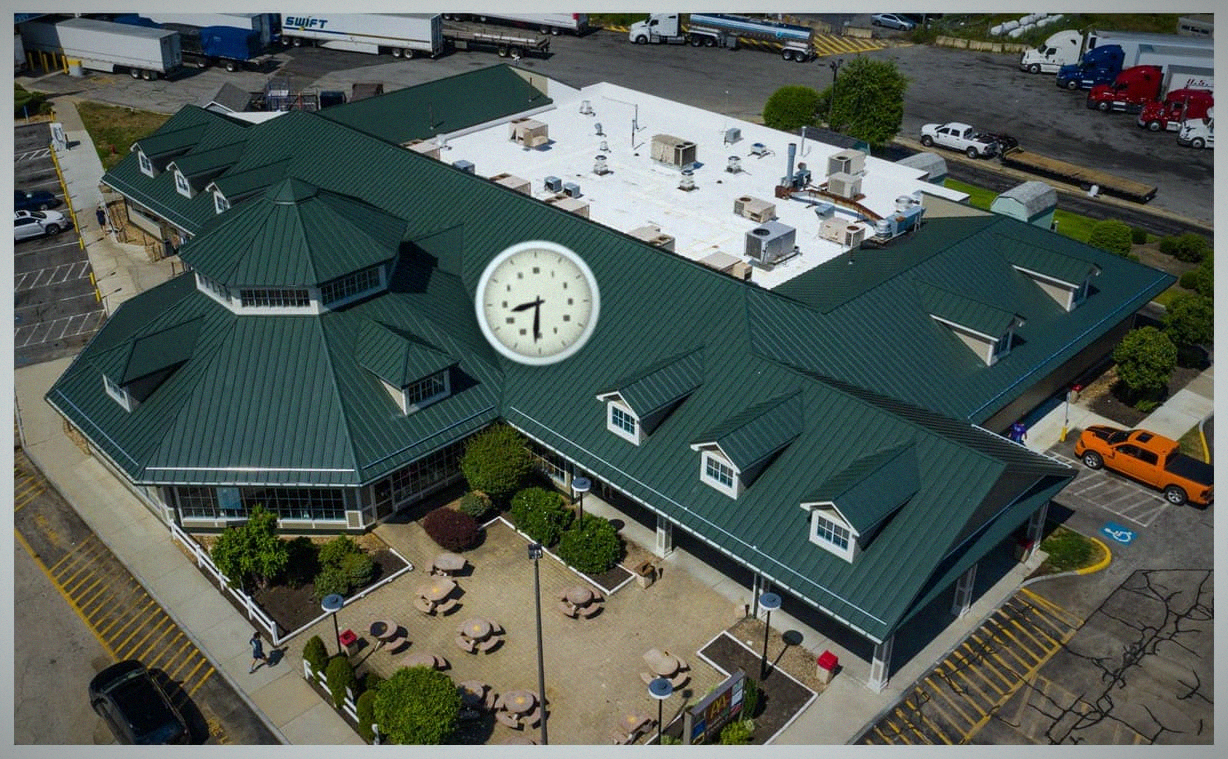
8:31
